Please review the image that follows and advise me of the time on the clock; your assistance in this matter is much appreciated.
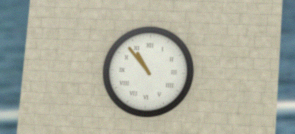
10:53
